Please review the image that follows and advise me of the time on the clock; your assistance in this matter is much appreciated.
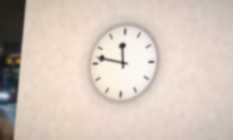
11:47
